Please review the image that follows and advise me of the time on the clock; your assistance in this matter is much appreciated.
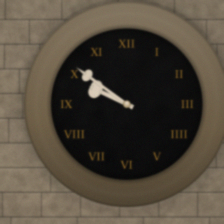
9:51
